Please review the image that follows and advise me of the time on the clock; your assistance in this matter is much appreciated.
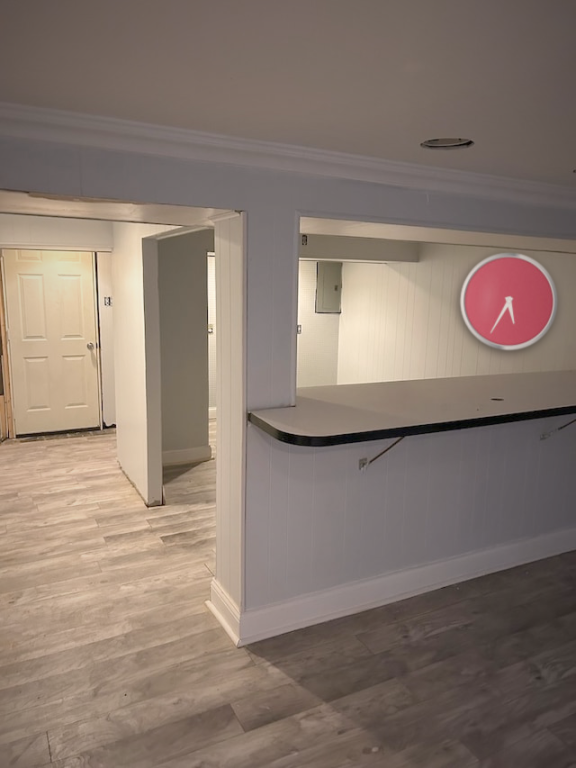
5:35
